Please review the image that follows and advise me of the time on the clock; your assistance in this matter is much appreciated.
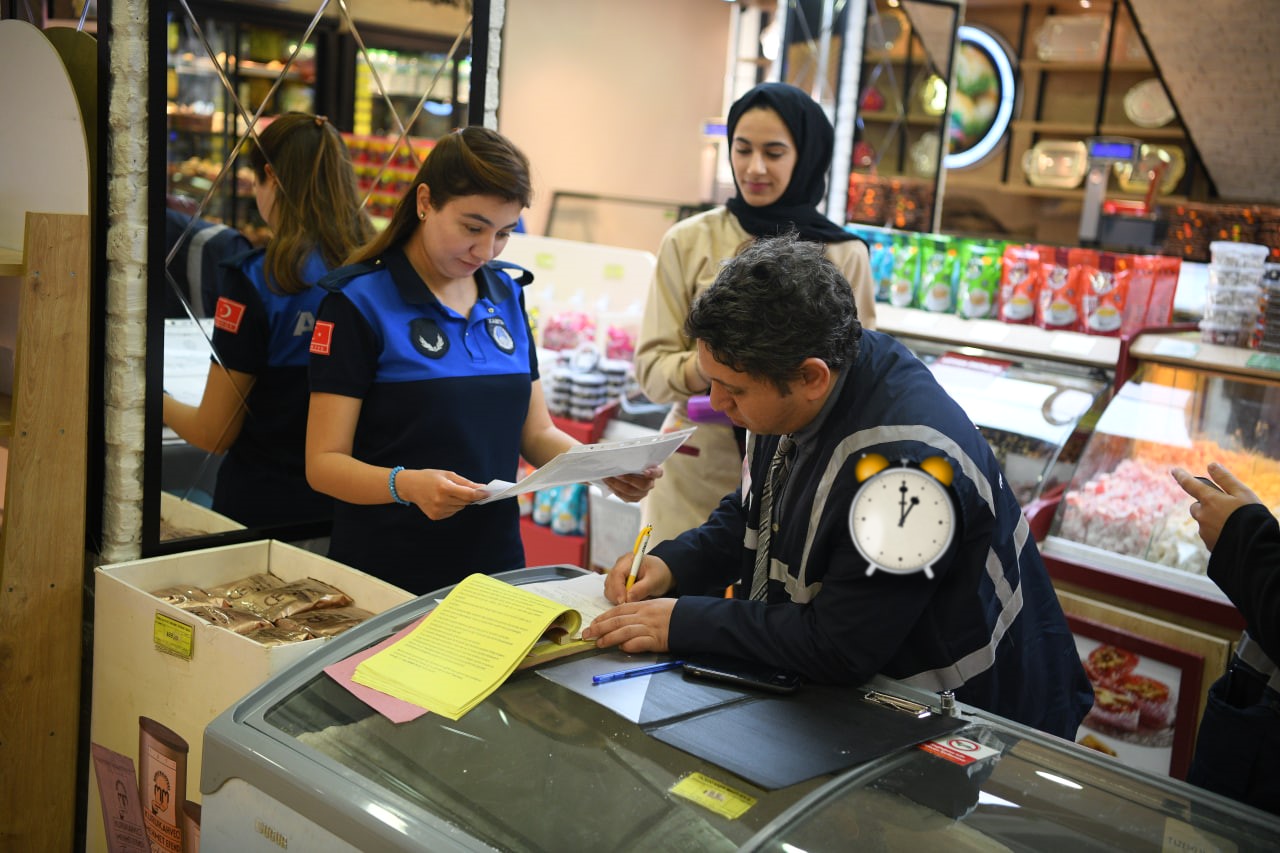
1:00
